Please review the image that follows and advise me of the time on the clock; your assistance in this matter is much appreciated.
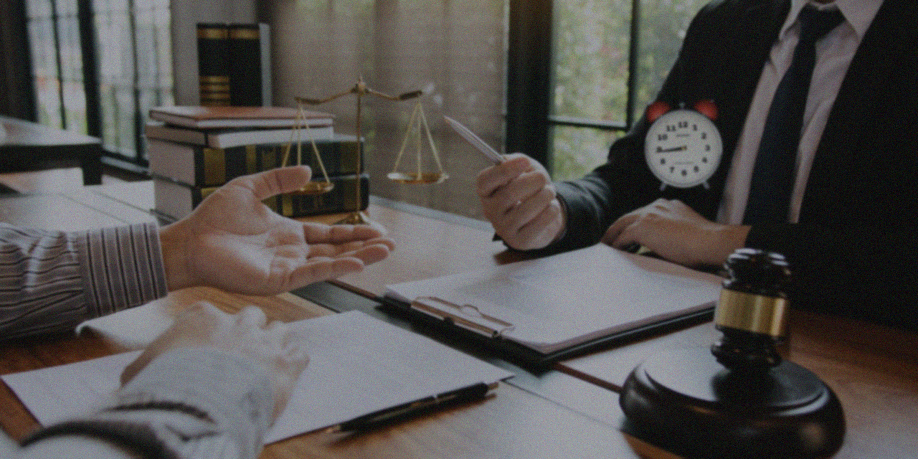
8:44
